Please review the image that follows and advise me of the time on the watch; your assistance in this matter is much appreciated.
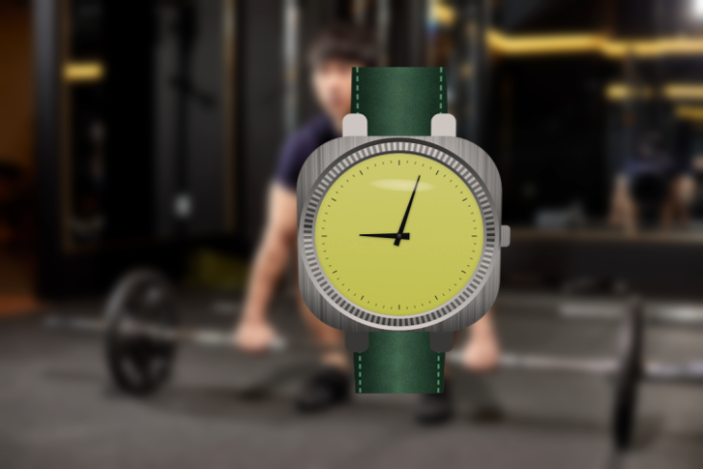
9:03
